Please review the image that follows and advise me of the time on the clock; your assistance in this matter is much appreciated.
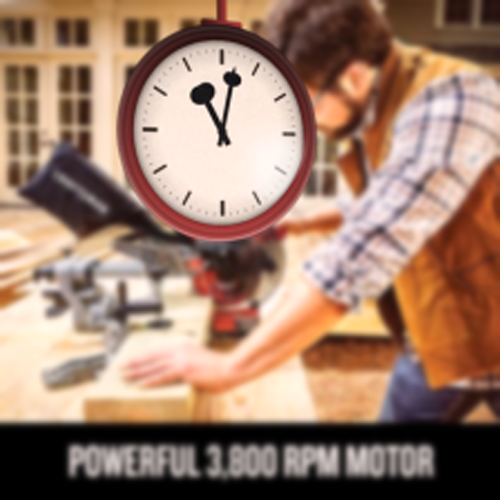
11:02
